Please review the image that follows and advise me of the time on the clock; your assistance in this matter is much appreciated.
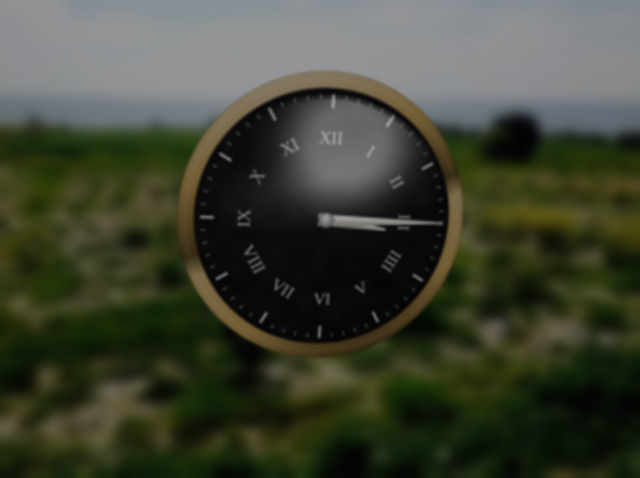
3:15
